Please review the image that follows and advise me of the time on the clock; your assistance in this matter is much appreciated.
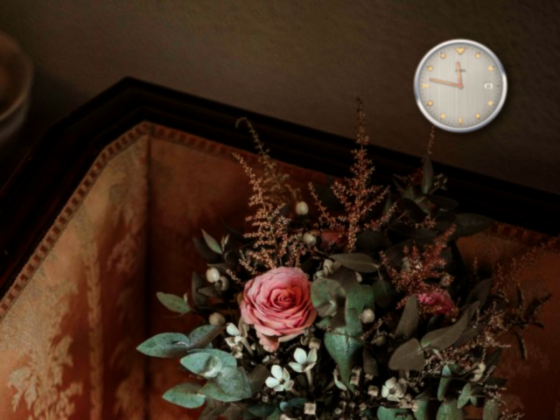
11:47
